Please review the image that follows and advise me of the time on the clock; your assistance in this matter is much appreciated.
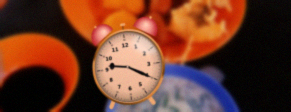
9:20
